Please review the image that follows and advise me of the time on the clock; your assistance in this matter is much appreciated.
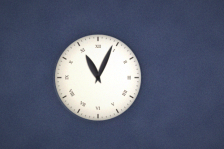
11:04
